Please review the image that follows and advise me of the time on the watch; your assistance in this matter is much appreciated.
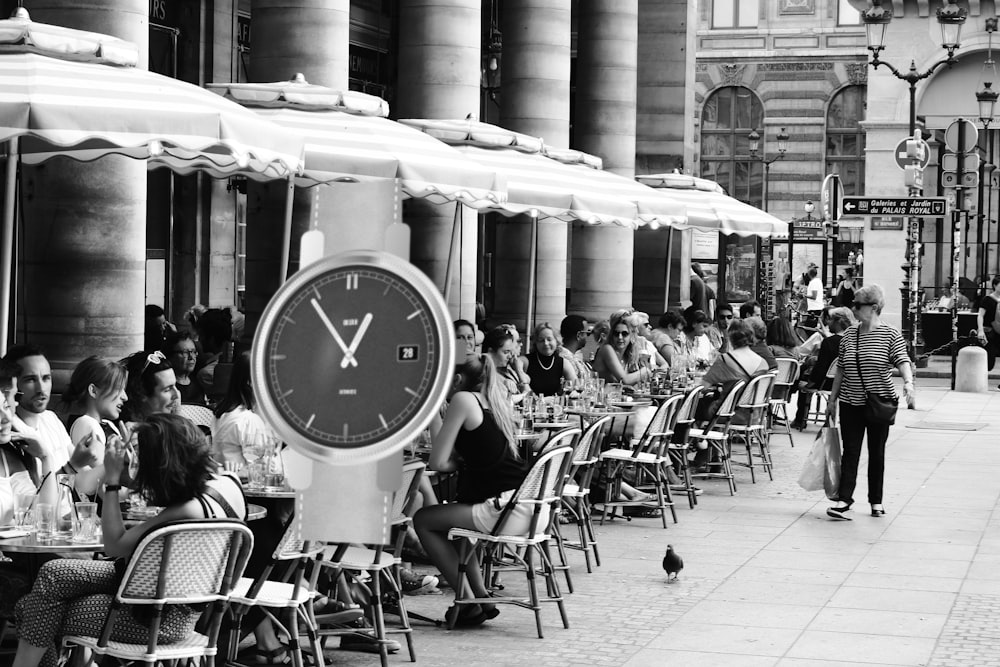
12:54
